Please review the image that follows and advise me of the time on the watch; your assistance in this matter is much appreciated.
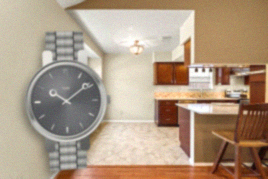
10:09
